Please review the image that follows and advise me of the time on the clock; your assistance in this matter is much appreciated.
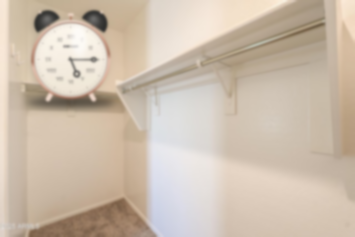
5:15
